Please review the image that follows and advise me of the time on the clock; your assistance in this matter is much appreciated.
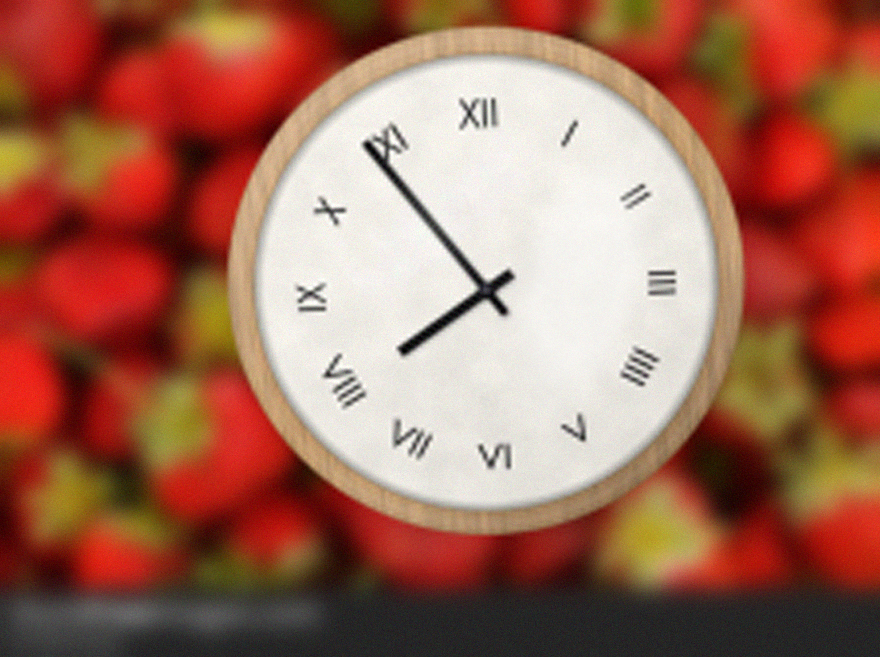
7:54
